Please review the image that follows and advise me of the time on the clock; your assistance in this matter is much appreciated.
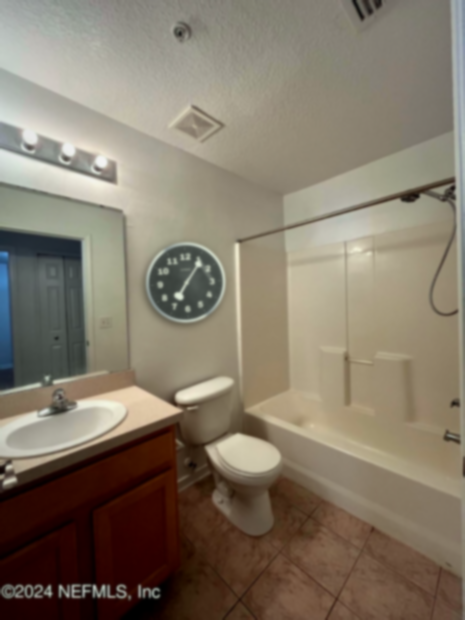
7:06
